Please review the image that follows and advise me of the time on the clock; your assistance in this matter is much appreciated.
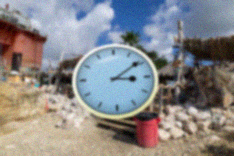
3:09
